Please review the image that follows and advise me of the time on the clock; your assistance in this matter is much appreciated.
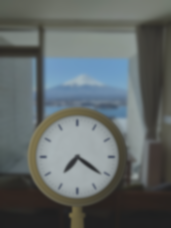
7:21
